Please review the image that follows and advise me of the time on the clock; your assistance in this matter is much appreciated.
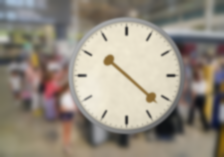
10:22
